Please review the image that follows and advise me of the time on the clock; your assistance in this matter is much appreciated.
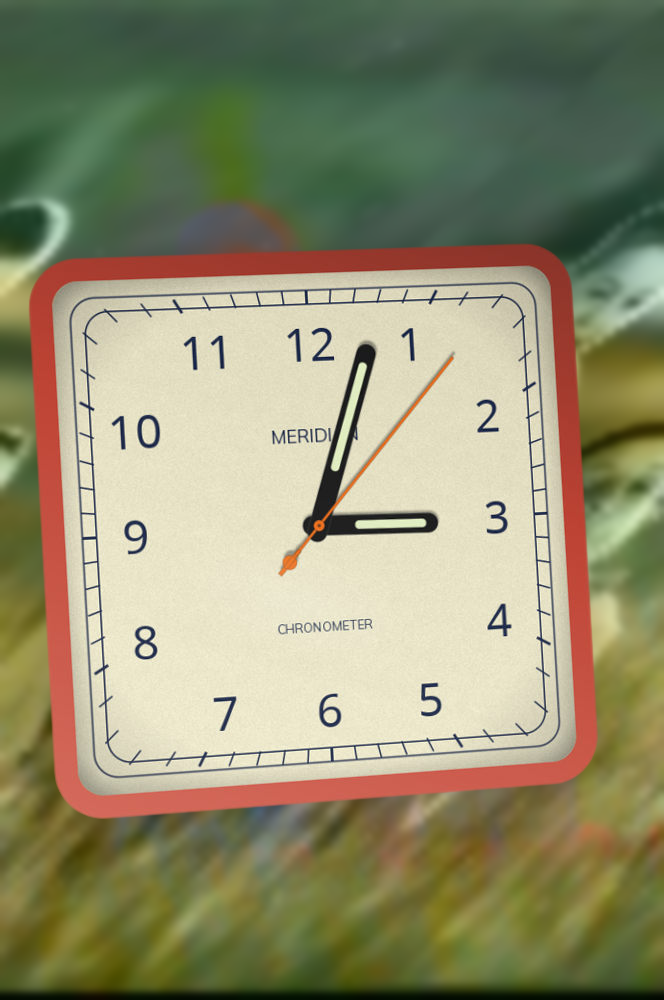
3:03:07
